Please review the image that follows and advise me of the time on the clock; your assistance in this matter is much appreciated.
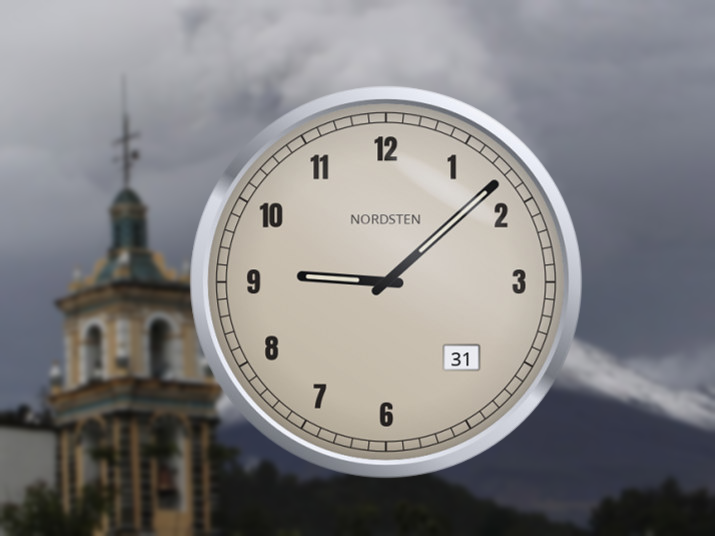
9:08
